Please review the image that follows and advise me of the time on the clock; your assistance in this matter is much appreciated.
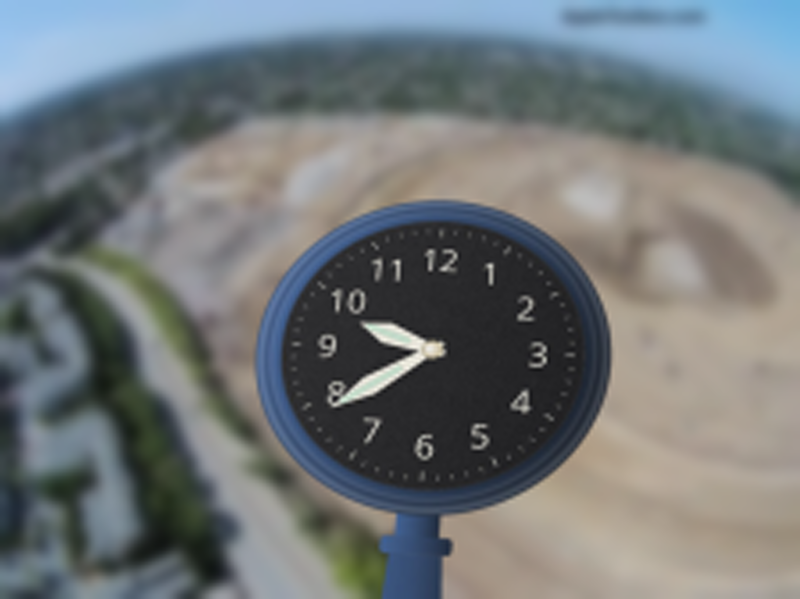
9:39
